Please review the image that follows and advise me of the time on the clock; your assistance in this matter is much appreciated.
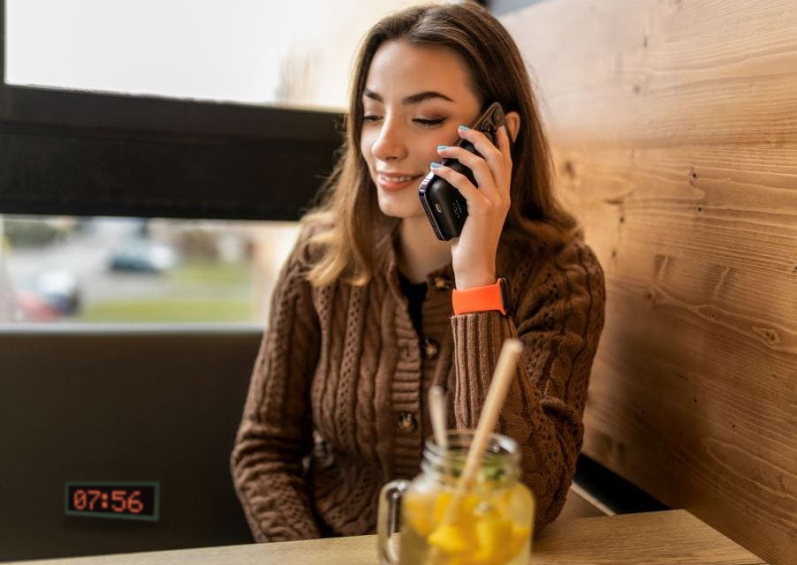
7:56
